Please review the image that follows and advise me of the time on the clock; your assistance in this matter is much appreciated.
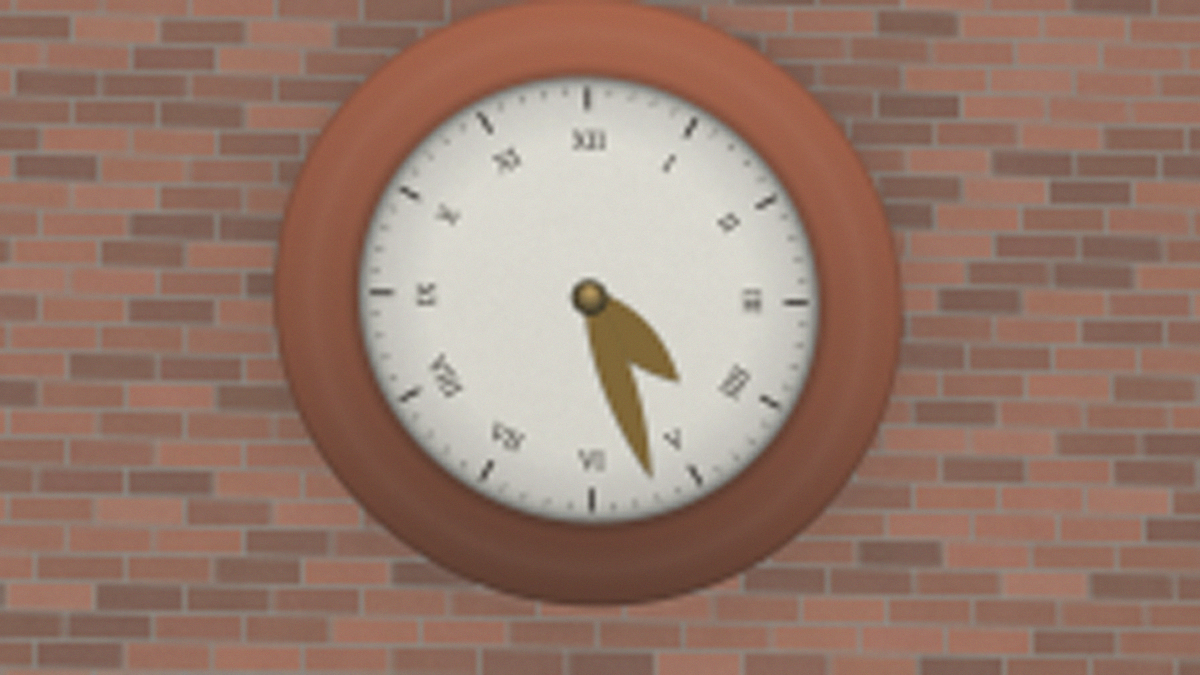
4:27
